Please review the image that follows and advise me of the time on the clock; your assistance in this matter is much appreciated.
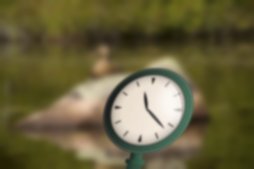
11:22
